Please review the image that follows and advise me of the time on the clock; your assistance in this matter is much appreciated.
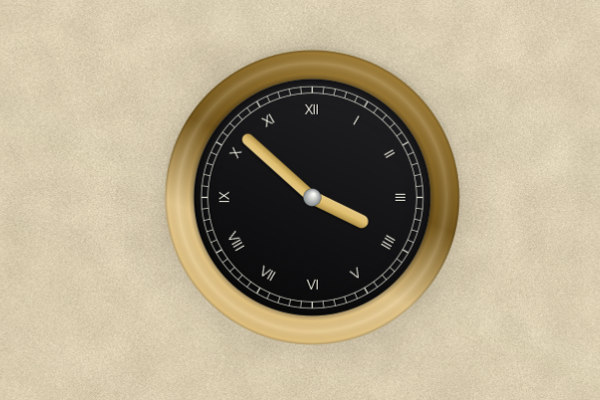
3:52
